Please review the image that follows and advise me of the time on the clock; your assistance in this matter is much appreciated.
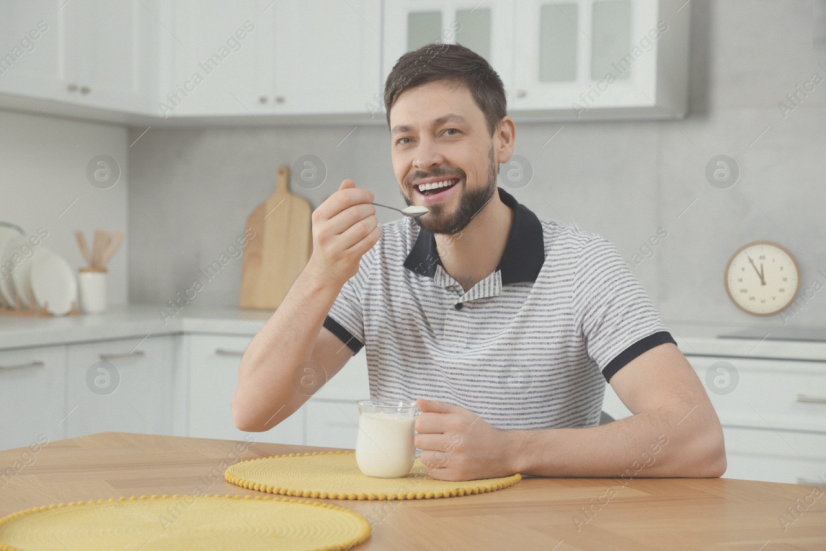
11:55
